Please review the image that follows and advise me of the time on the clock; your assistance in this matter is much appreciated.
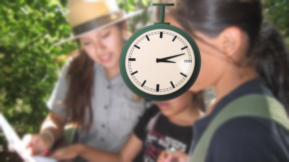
3:12
